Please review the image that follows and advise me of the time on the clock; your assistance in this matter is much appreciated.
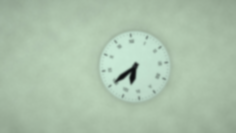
6:40
